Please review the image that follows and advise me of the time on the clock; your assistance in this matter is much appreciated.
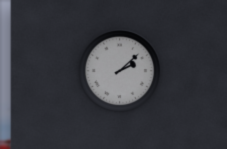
2:08
